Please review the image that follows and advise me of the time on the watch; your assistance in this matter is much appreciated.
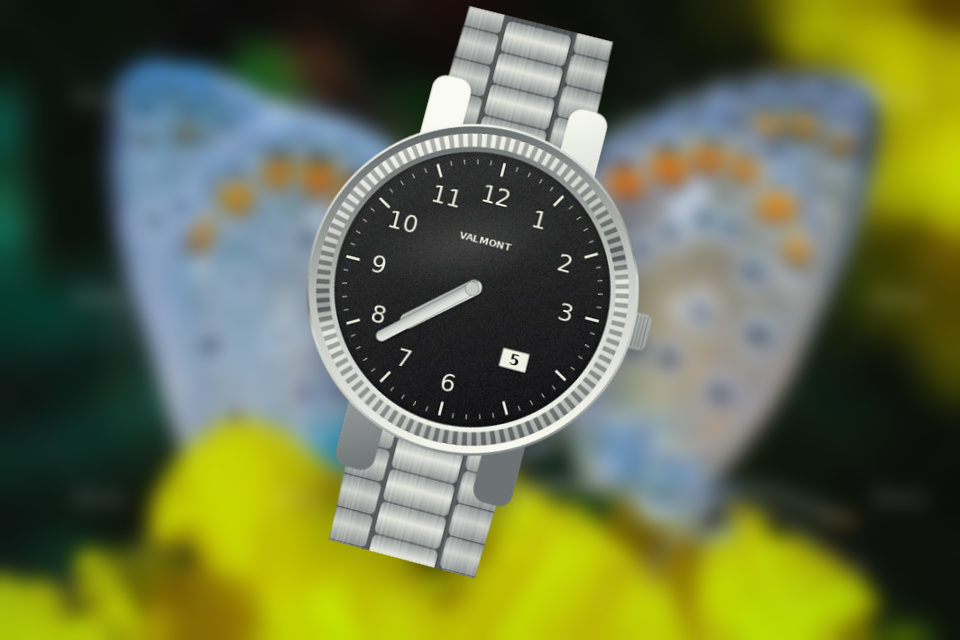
7:38
